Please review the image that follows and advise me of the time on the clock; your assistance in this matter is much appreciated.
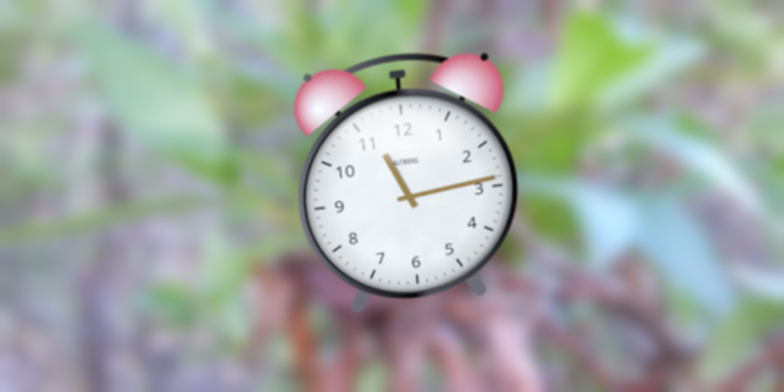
11:14
